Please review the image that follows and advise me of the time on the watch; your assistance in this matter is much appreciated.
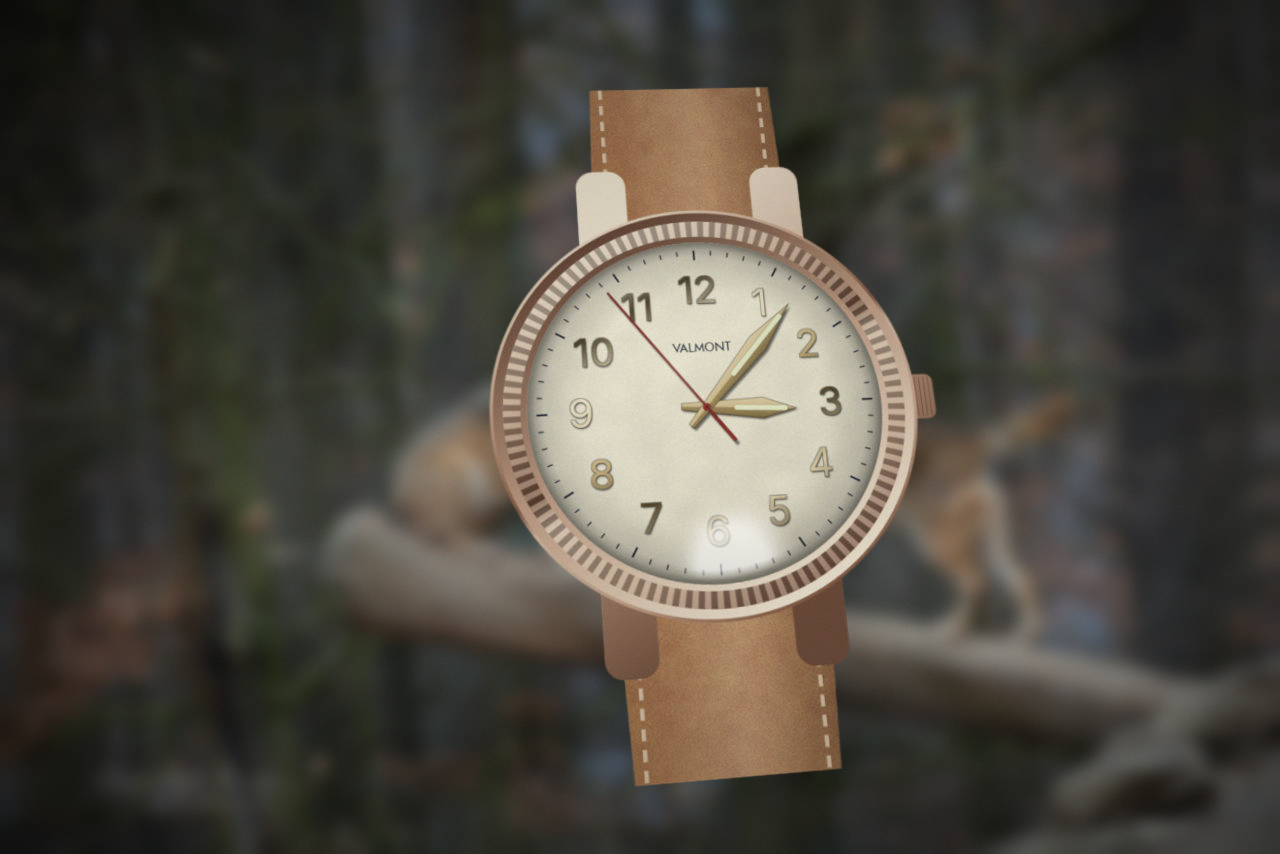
3:06:54
